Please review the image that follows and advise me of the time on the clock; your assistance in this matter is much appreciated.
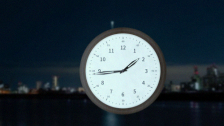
1:44
